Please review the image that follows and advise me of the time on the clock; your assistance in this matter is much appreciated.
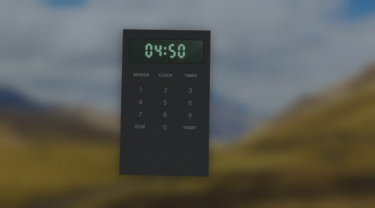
4:50
